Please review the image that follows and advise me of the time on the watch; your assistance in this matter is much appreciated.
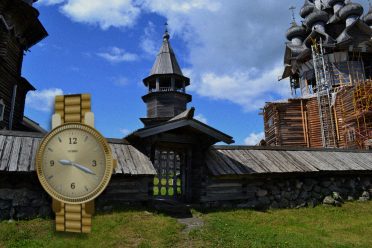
9:19
